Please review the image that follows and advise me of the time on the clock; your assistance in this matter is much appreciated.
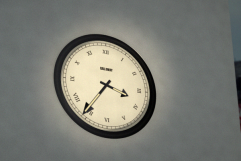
3:36
